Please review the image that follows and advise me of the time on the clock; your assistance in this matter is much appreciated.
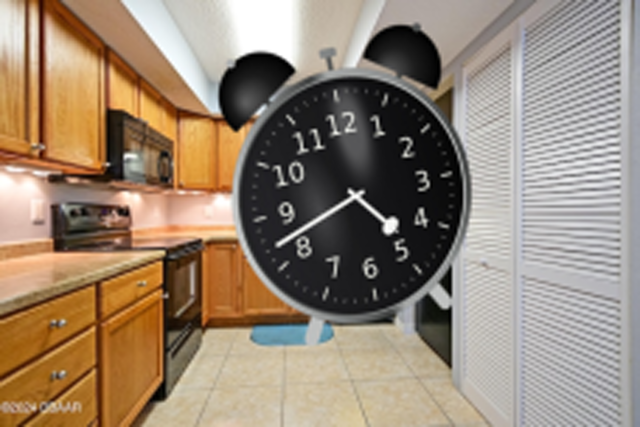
4:42
